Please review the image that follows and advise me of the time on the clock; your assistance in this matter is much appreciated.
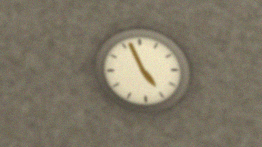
4:57
